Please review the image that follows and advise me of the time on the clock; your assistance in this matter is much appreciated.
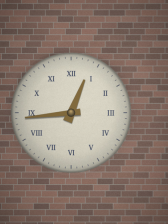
12:44
